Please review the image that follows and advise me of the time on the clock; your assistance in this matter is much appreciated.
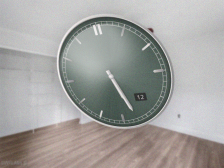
5:27
